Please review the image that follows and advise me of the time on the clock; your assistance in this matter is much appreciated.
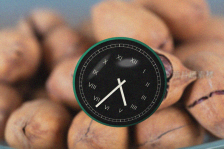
4:33
